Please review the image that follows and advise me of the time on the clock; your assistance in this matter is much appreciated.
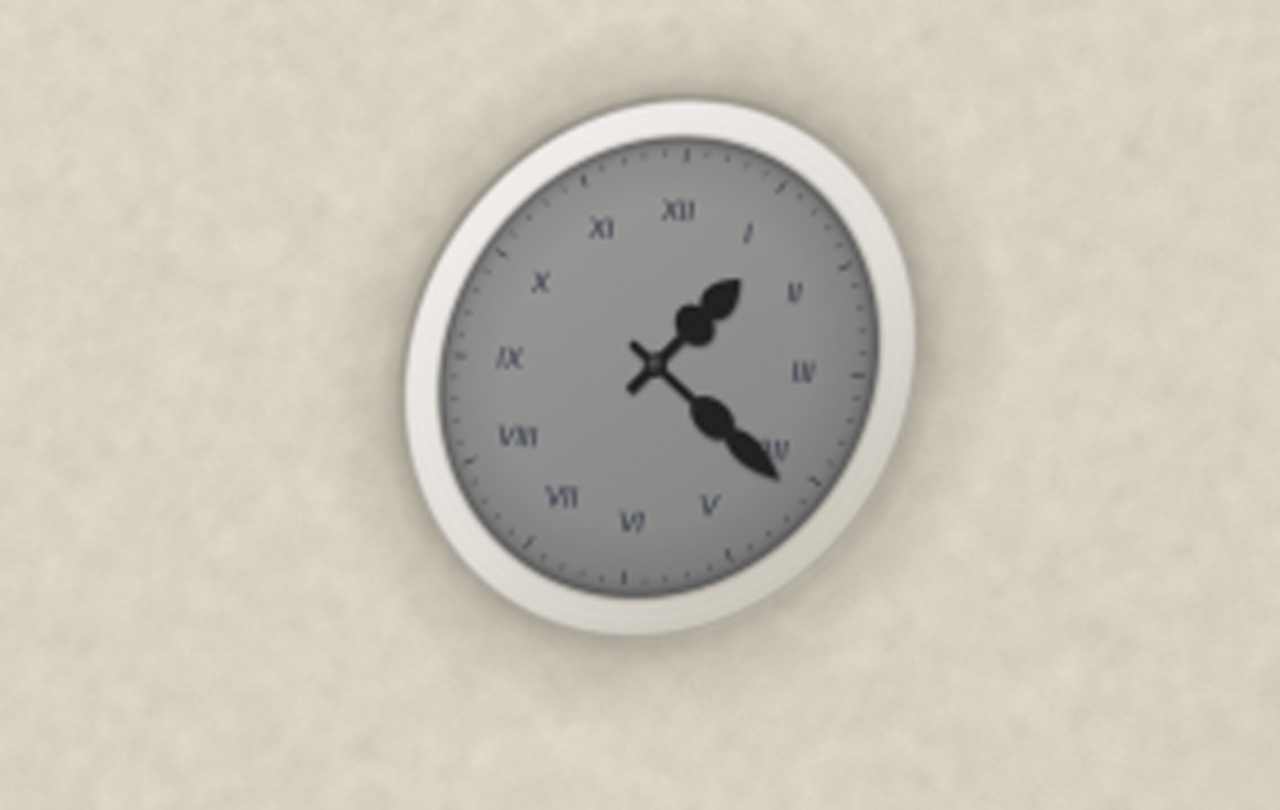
1:21
